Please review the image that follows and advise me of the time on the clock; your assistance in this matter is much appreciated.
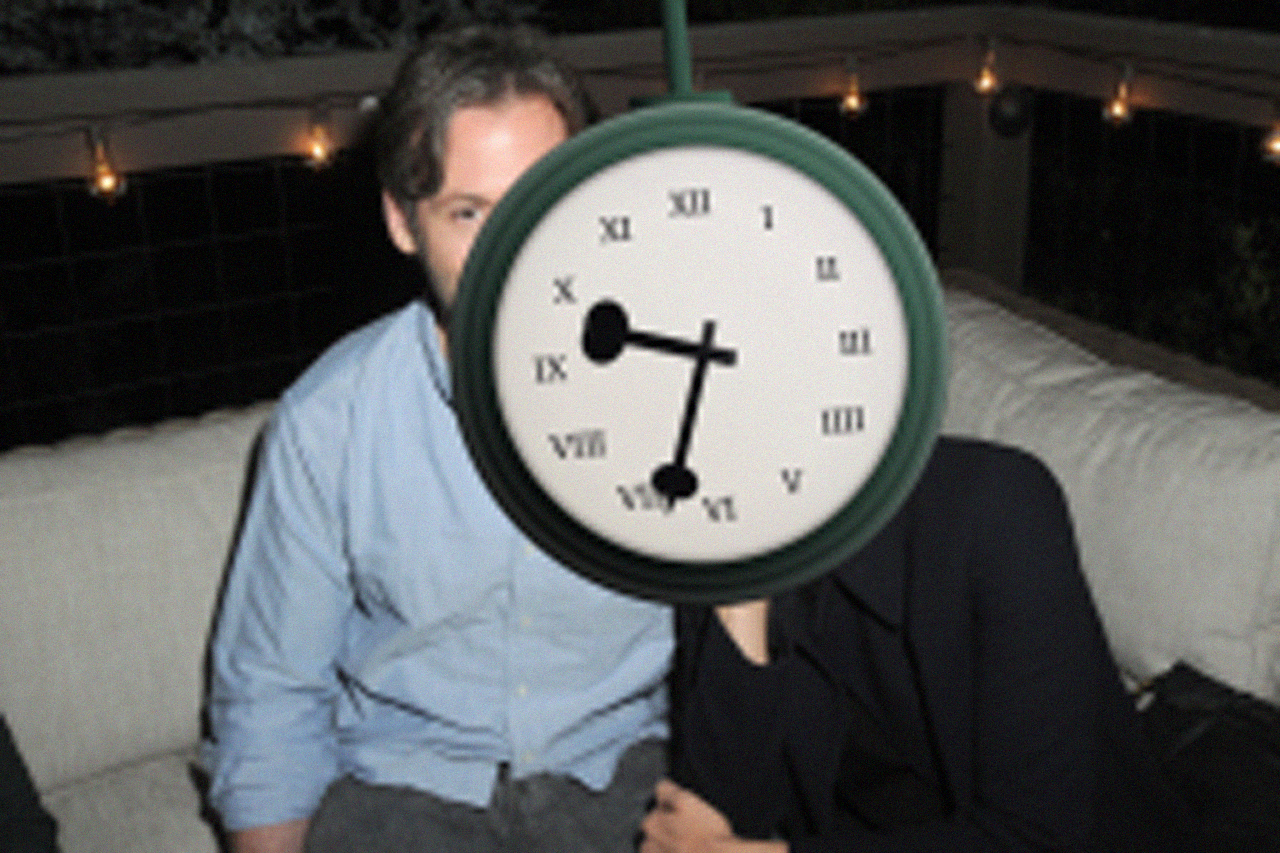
9:33
